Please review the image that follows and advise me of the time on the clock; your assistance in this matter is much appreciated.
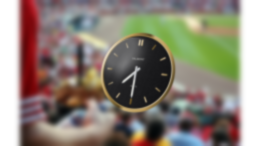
7:30
